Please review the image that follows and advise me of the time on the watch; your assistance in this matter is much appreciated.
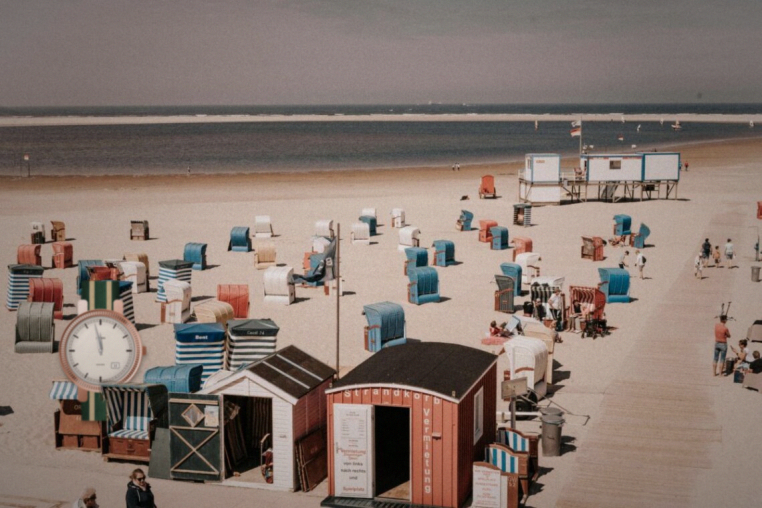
11:58
